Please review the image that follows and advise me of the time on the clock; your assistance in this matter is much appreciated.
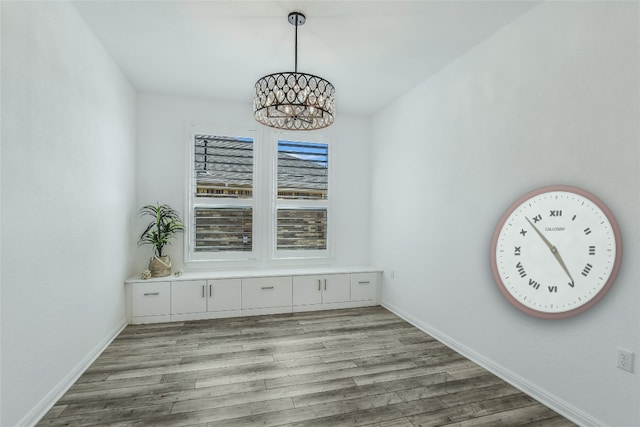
4:53
